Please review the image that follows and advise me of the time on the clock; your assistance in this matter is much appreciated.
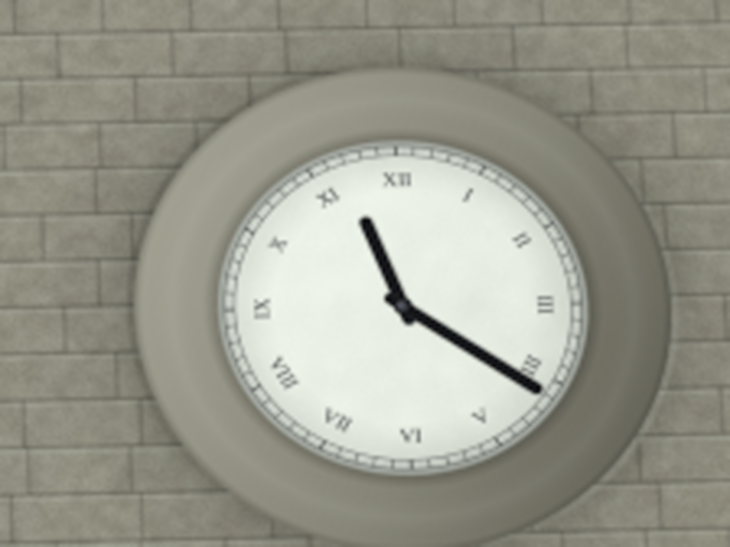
11:21
